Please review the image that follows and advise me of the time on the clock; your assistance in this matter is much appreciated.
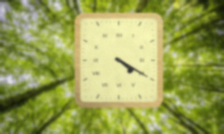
4:20
